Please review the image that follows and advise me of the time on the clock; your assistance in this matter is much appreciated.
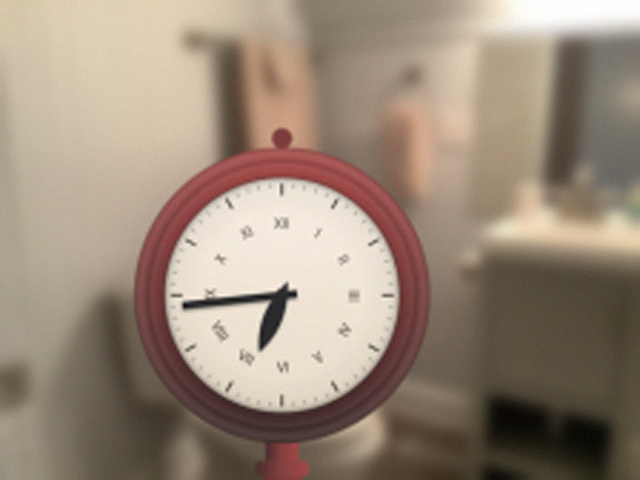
6:44
